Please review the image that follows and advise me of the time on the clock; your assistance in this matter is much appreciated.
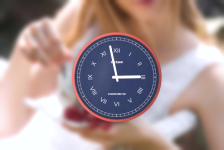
2:58
